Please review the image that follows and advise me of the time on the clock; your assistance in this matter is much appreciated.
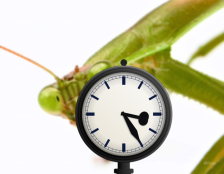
3:25
